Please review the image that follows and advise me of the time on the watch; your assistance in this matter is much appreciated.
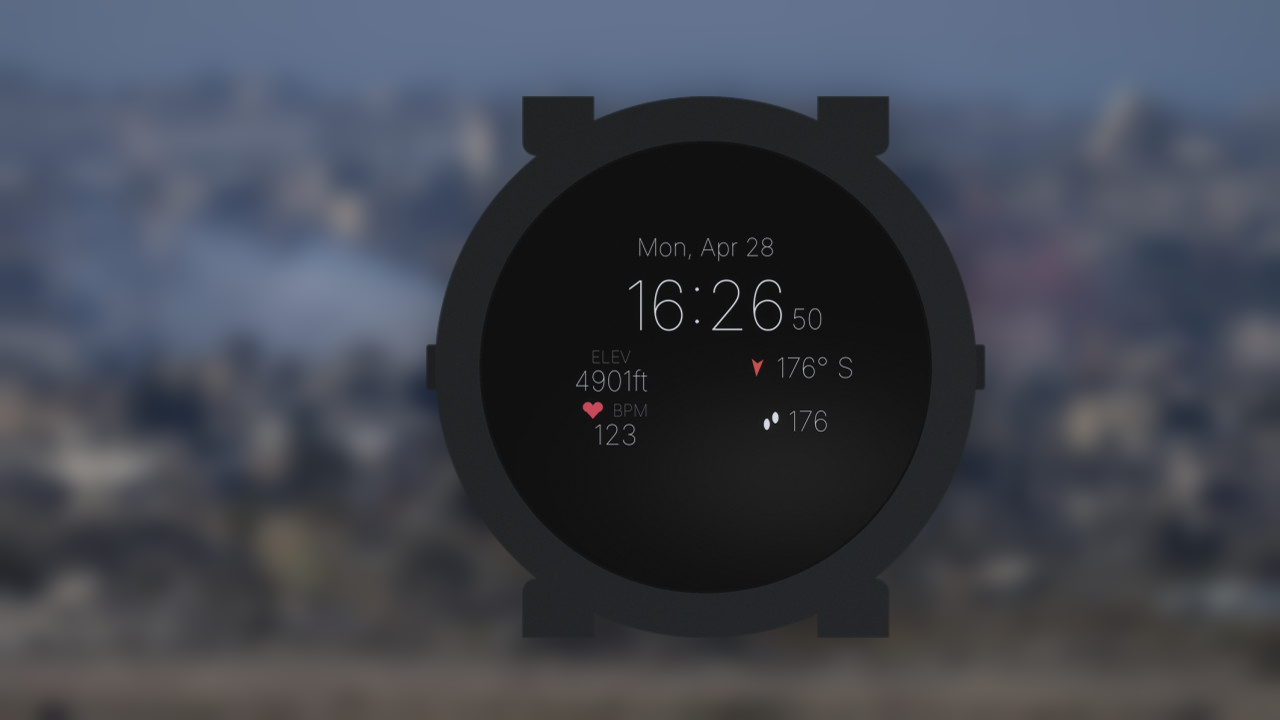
16:26:50
